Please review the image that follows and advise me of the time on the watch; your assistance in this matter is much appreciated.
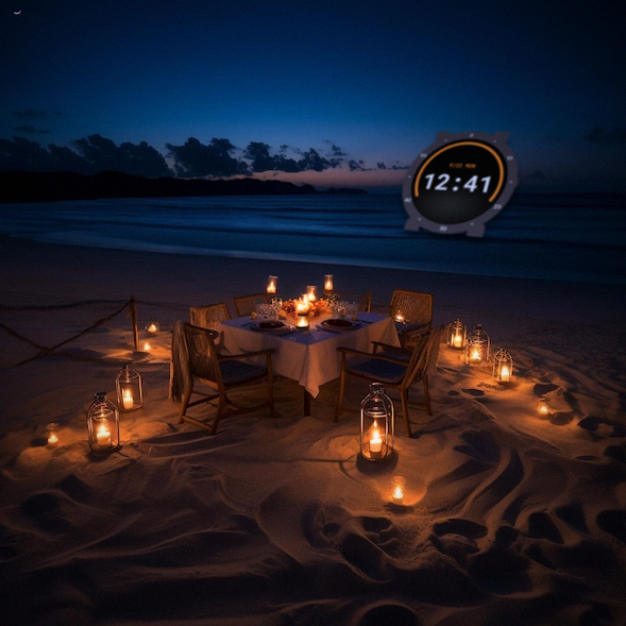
12:41
